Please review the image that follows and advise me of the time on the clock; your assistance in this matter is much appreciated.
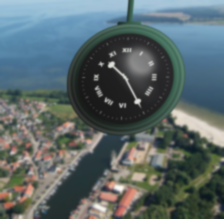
10:25
